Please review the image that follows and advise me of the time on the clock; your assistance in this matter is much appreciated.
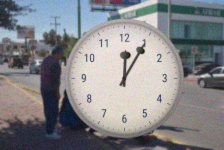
12:05
